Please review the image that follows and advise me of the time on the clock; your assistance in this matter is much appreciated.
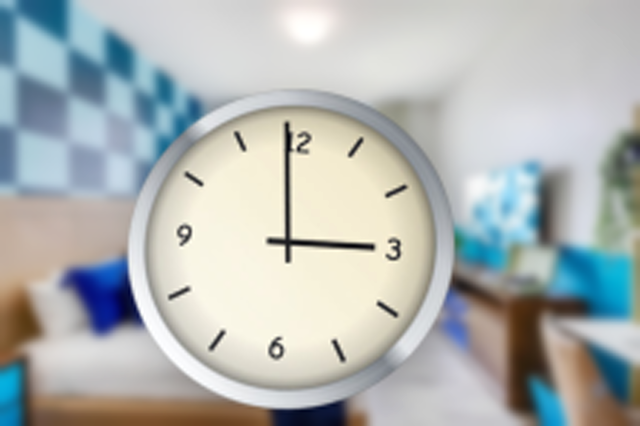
2:59
